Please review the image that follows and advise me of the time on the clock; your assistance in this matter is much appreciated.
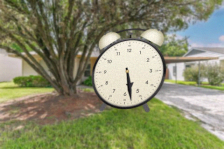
5:28
